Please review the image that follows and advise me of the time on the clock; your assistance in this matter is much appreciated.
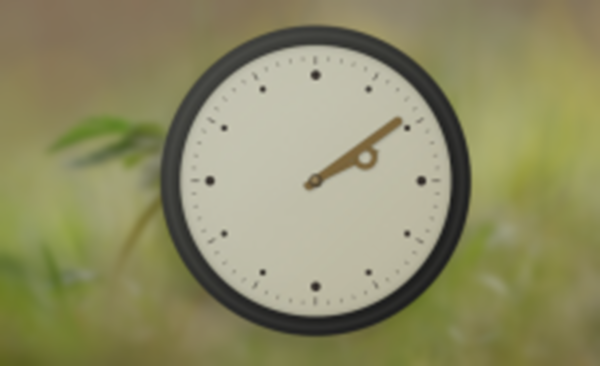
2:09
